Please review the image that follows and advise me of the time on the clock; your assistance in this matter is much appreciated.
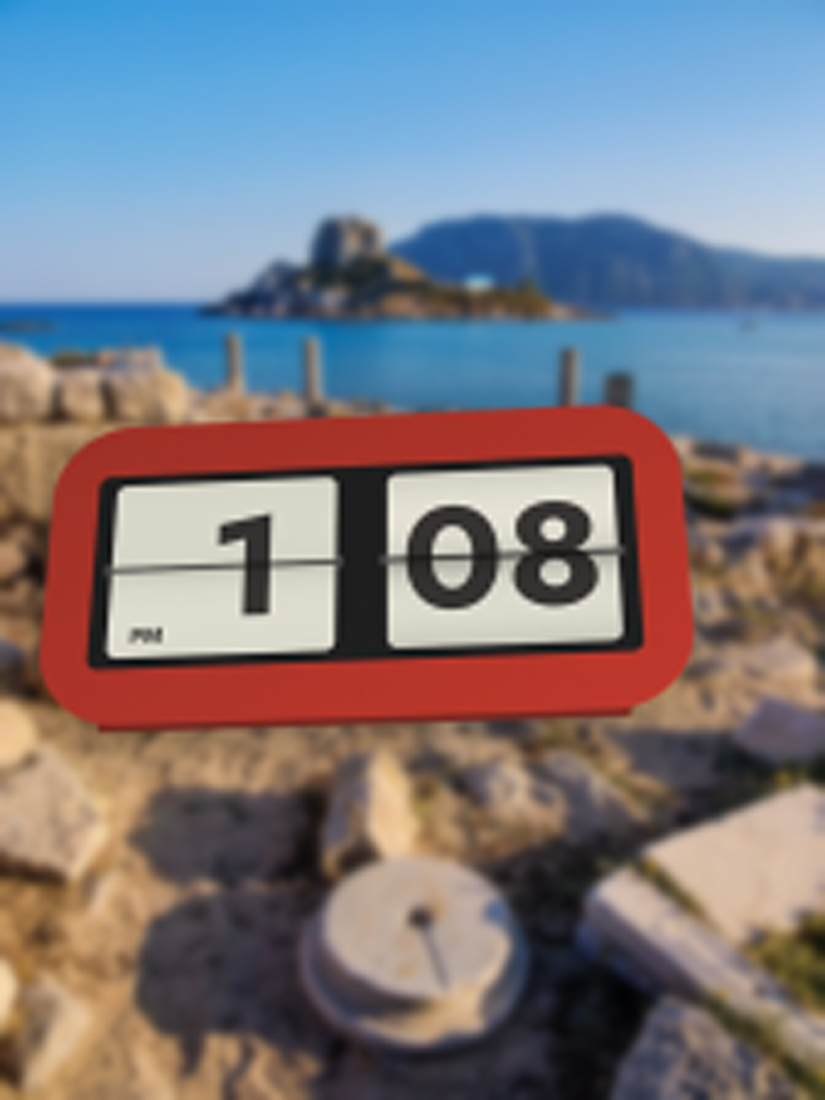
1:08
